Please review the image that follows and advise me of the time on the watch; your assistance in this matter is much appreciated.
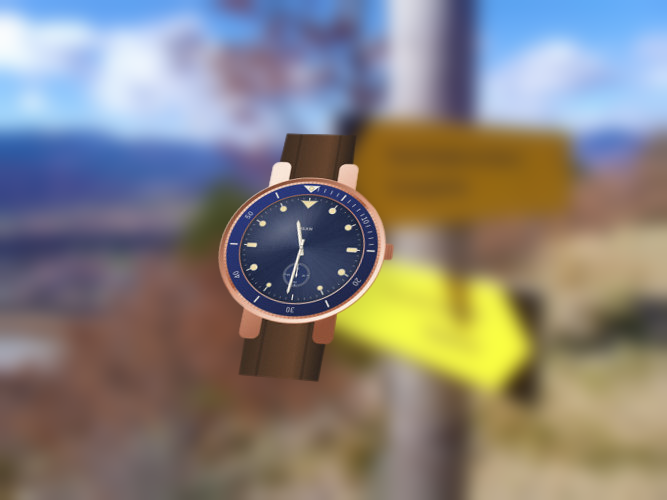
11:31
